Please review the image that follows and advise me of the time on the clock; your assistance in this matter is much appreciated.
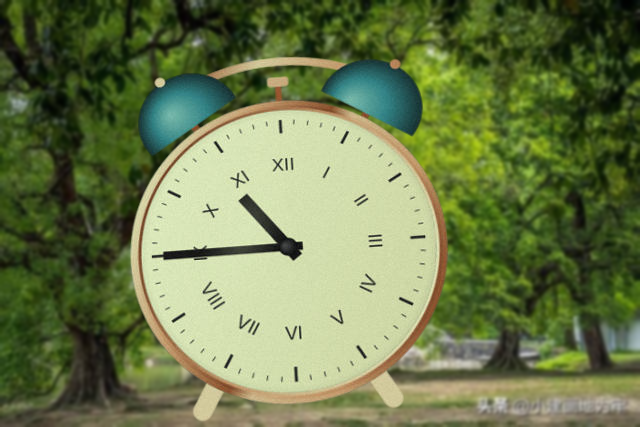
10:45
